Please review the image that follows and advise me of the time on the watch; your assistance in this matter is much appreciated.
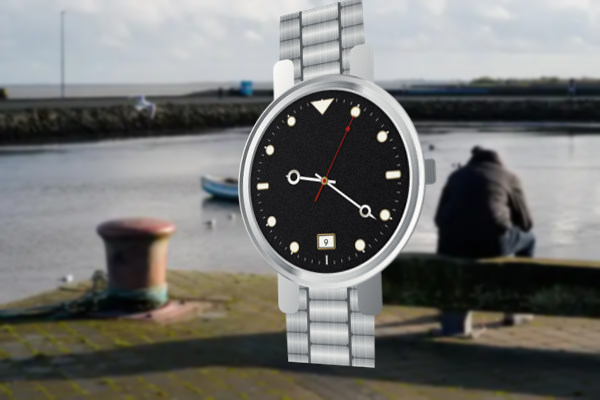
9:21:05
